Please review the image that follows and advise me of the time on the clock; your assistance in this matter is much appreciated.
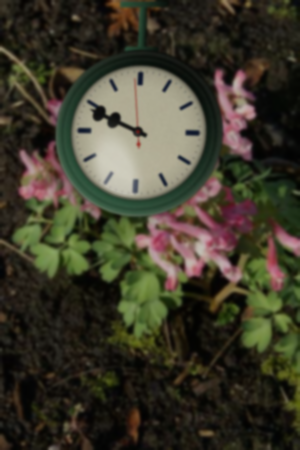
9:48:59
